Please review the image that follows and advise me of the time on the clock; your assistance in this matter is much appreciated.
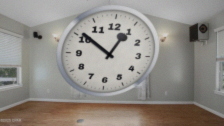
12:51
